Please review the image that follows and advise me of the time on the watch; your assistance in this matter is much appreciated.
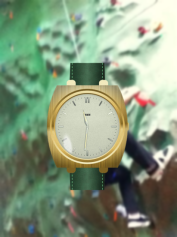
11:31
